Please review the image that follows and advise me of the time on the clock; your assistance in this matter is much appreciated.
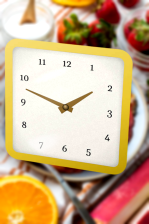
1:48
